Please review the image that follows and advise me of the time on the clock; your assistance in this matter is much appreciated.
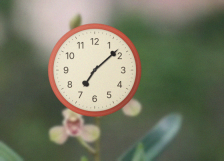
7:08
